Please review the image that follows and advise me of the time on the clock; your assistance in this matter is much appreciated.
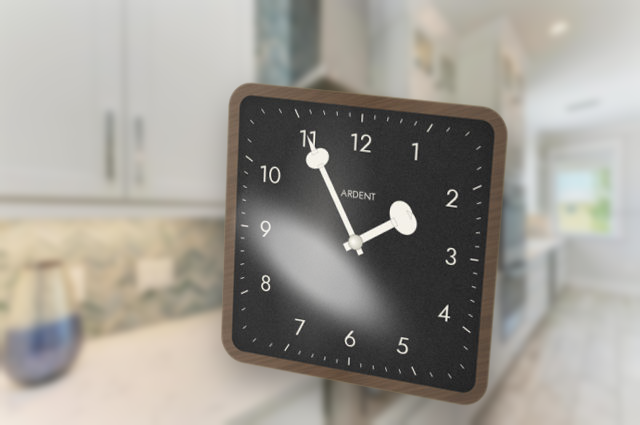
1:55
